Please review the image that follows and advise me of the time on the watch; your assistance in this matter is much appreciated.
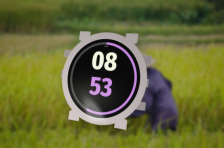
8:53
